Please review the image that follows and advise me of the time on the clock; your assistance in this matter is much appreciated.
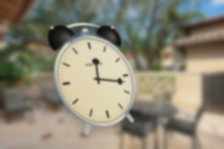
12:17
